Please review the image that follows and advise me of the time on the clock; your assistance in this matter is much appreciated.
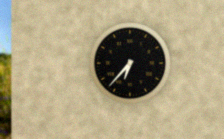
6:37
